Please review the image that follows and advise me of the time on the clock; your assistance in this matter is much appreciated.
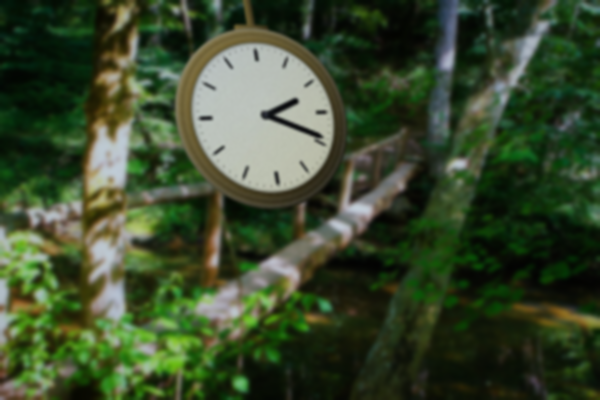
2:19
